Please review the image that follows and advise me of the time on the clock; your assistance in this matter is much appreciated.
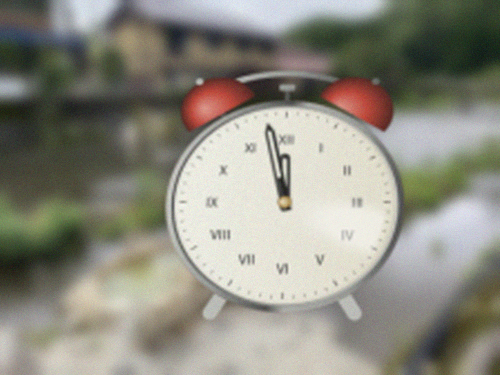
11:58
